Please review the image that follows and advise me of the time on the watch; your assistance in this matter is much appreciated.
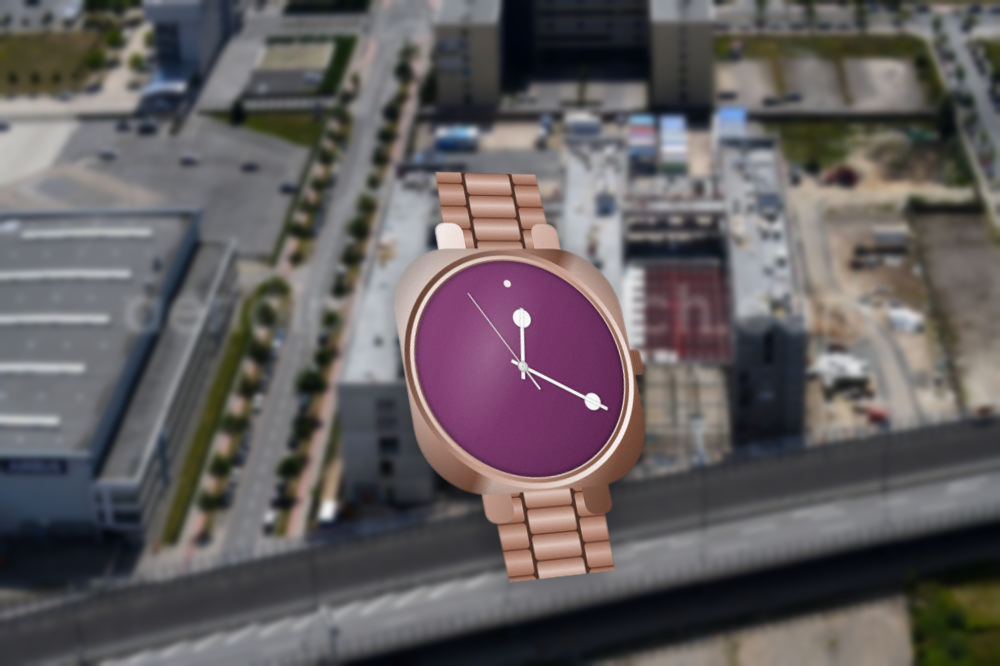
12:19:55
